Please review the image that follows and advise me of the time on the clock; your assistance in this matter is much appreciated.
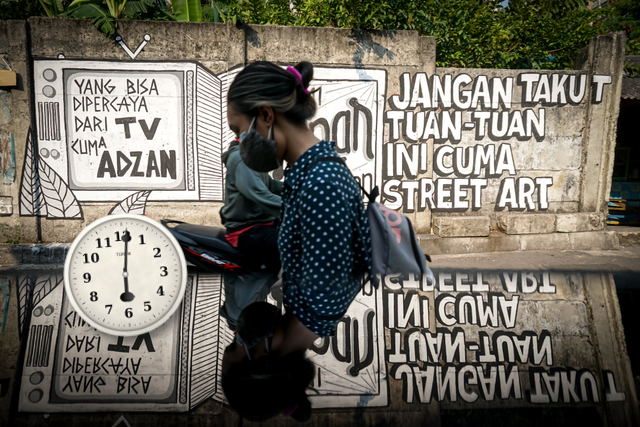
6:01
